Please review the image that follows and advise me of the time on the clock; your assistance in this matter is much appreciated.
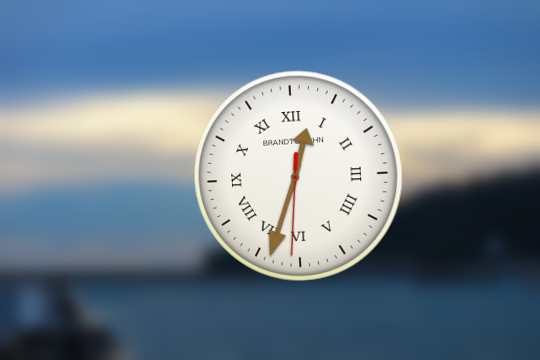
12:33:31
